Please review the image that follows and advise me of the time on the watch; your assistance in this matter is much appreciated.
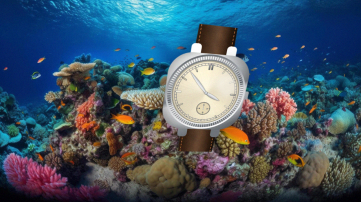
3:53
